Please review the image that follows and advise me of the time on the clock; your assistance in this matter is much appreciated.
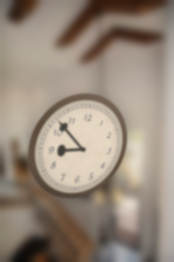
8:52
